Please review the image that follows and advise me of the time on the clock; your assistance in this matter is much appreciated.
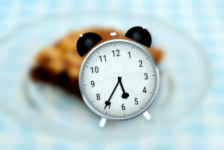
5:36
